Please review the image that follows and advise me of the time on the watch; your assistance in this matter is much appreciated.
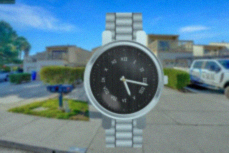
5:17
